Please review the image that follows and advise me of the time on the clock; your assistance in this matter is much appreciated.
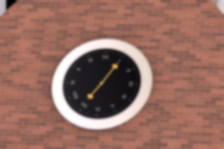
7:05
